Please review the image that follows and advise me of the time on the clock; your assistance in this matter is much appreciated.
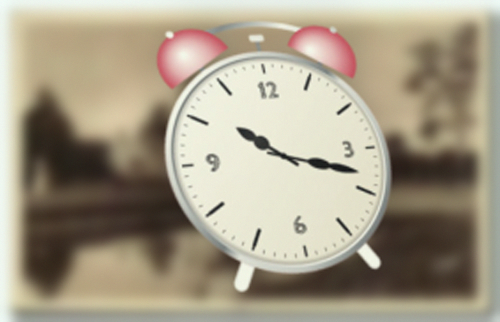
10:18
